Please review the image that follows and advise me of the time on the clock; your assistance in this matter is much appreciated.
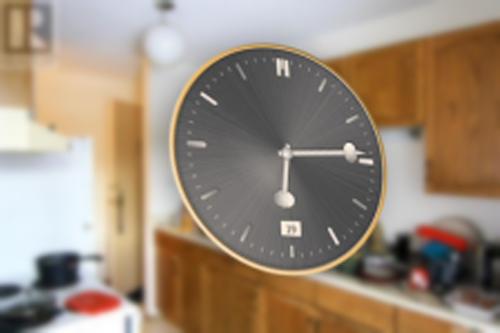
6:14
